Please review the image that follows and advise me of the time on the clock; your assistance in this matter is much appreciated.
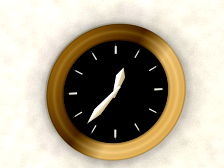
12:37
